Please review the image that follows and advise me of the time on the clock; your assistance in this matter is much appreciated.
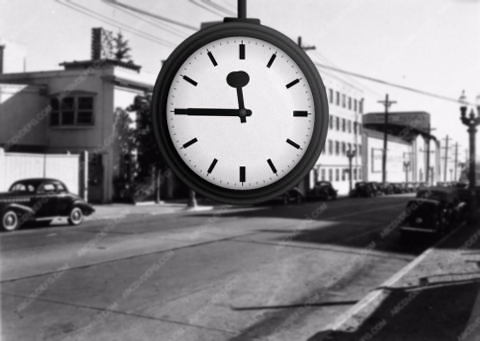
11:45
